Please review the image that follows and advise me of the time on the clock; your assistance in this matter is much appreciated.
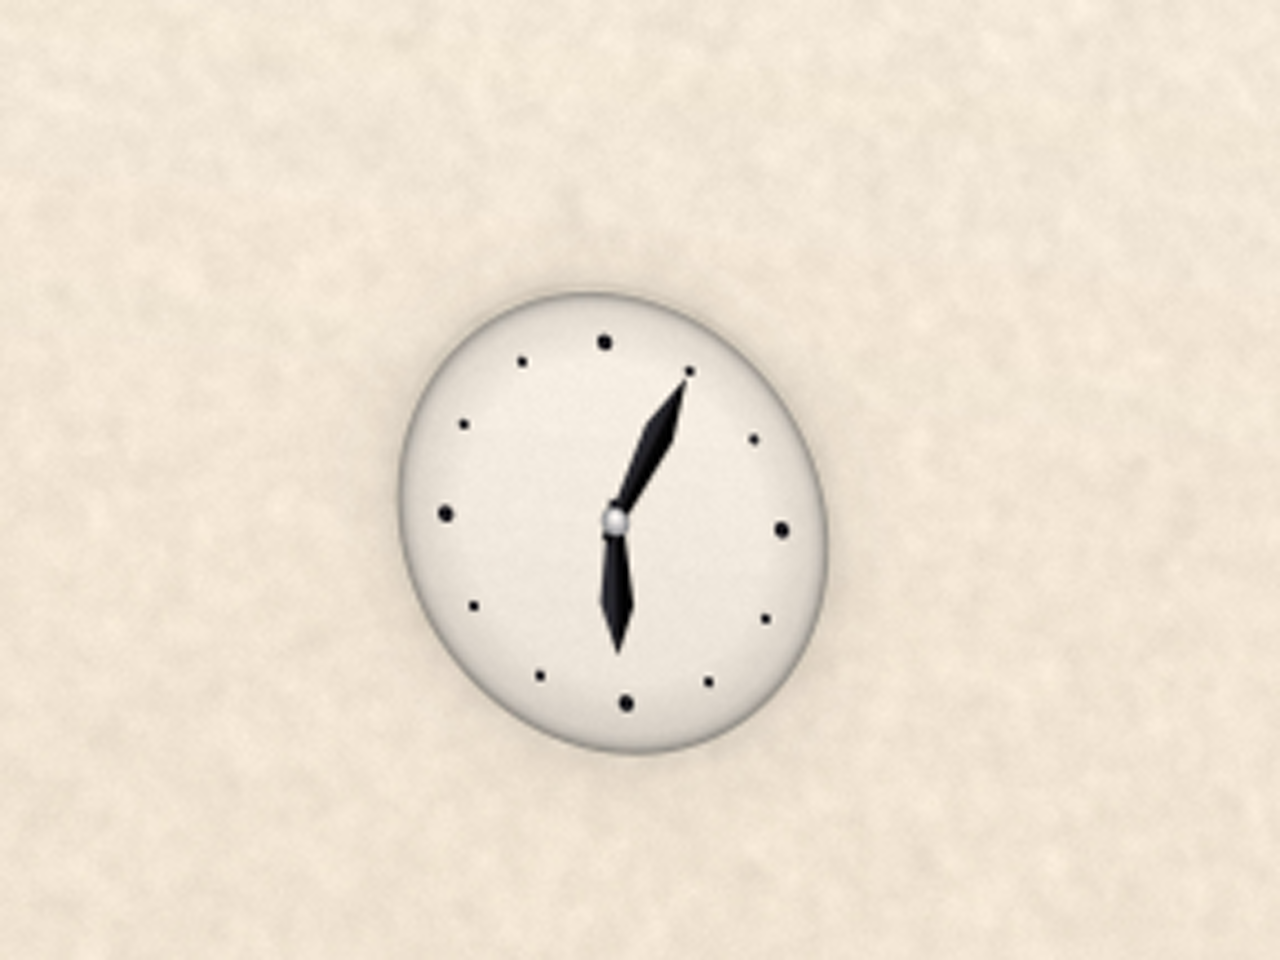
6:05
